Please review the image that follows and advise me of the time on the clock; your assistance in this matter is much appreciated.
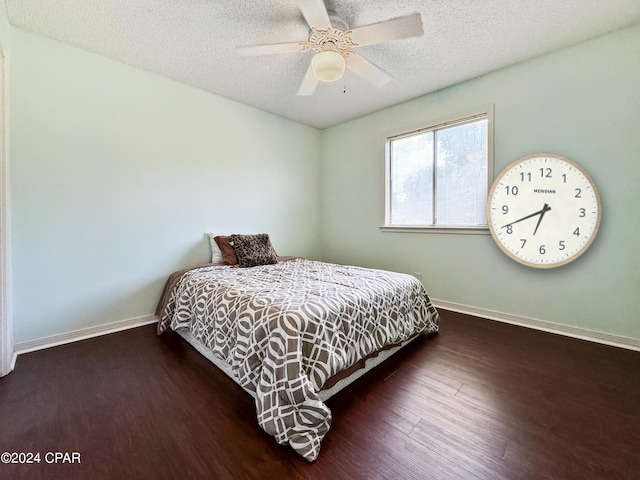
6:41
